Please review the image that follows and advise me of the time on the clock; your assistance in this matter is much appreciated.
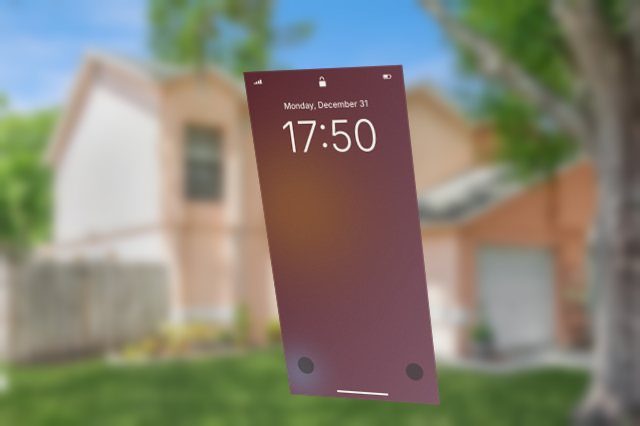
17:50
